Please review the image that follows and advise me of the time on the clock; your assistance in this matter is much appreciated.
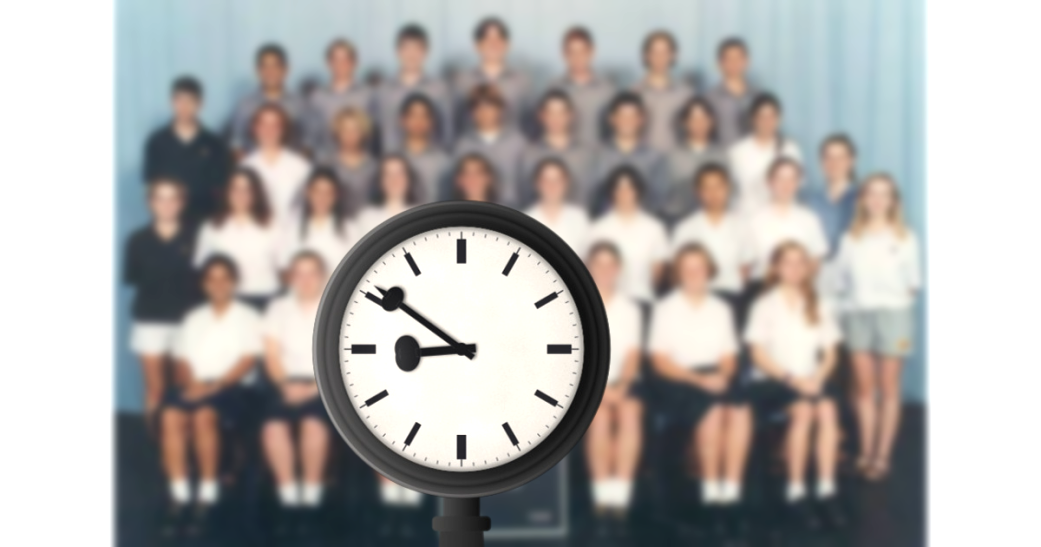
8:51
